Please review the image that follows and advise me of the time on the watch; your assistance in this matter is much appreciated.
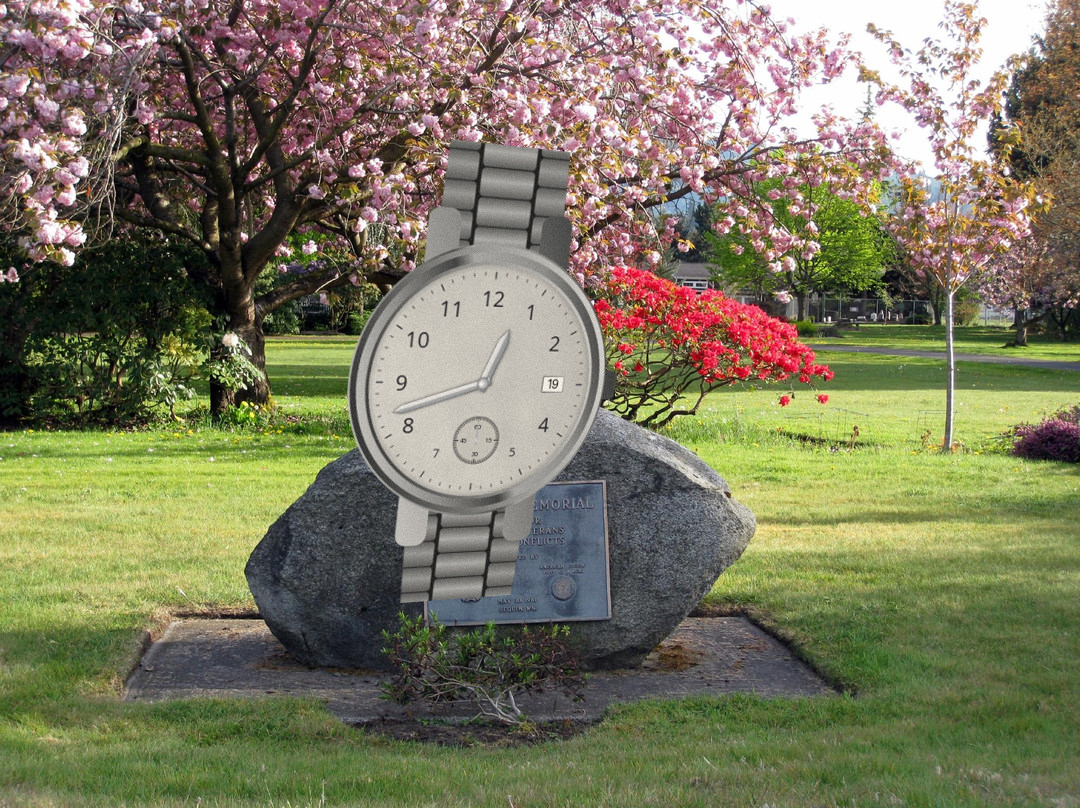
12:42
